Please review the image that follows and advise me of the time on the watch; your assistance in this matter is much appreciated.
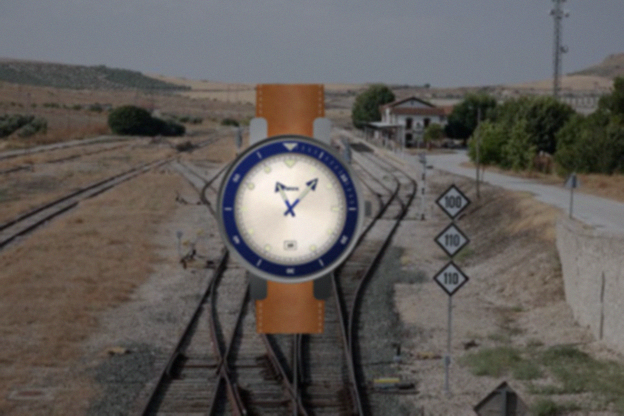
11:07
